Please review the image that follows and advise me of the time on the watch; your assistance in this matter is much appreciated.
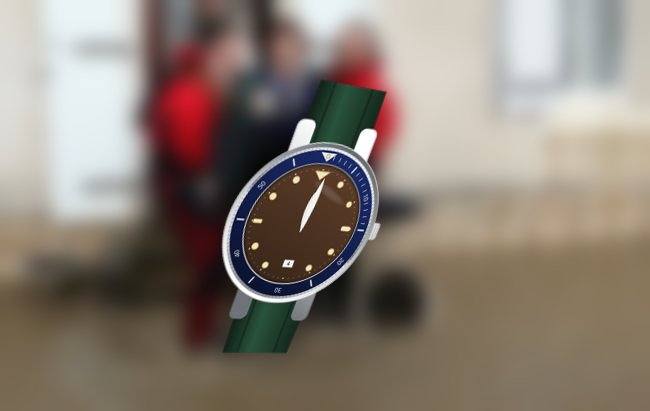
12:01
